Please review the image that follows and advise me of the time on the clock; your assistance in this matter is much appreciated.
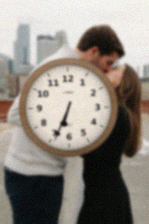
6:34
